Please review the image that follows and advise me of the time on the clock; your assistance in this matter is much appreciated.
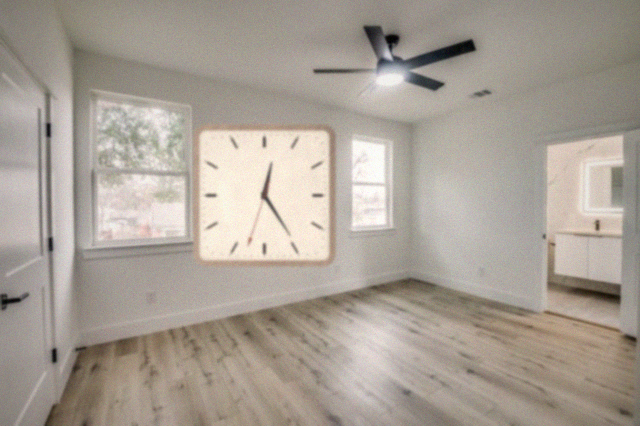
12:24:33
